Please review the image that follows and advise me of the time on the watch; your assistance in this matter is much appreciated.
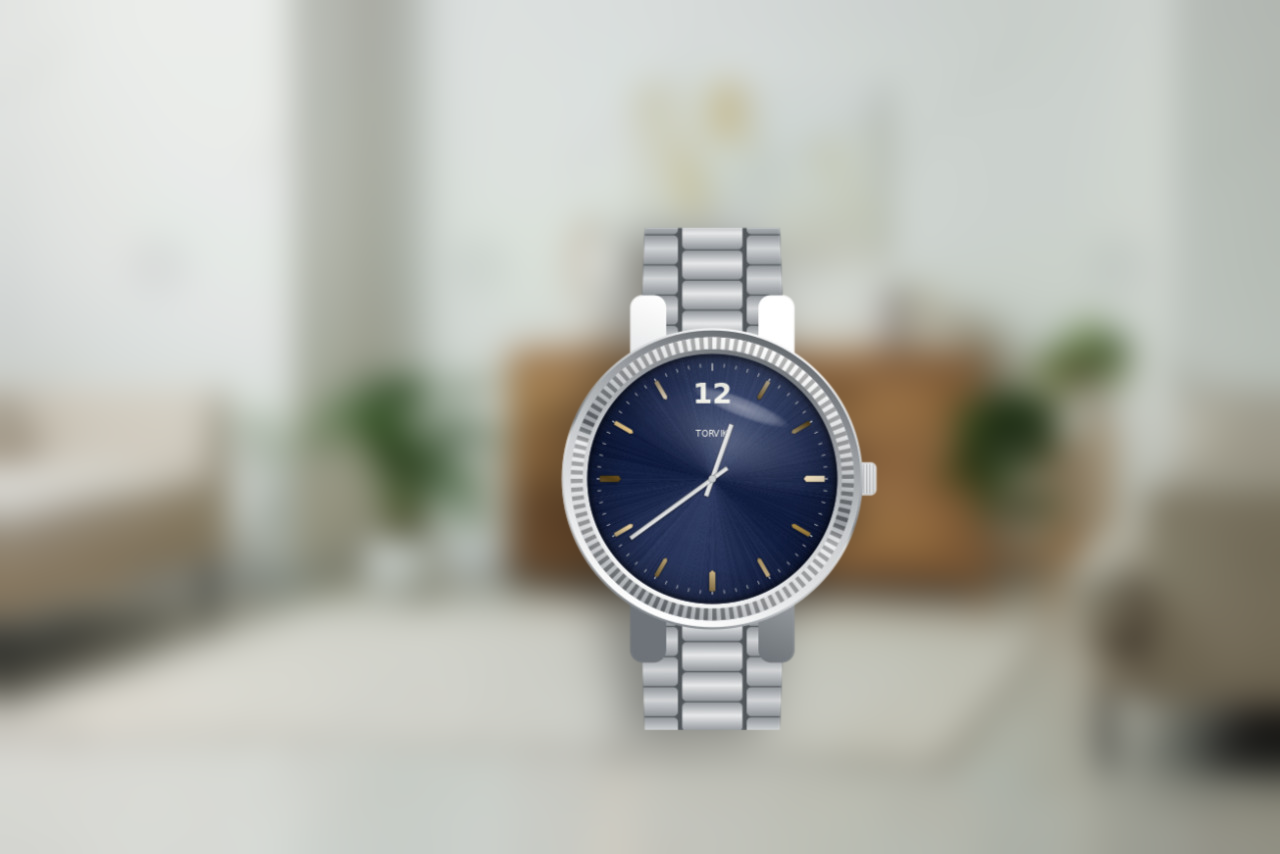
12:39
